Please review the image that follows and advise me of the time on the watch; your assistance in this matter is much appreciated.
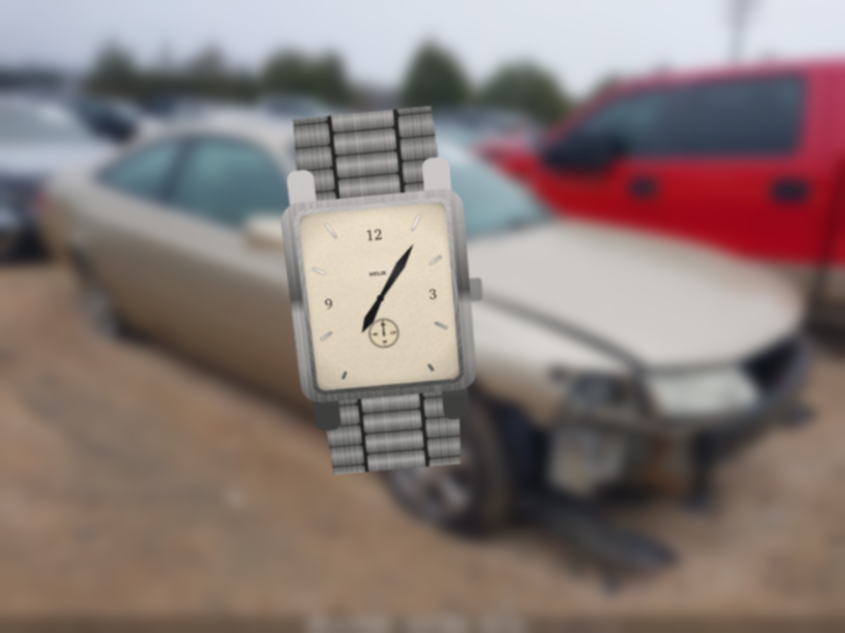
7:06
